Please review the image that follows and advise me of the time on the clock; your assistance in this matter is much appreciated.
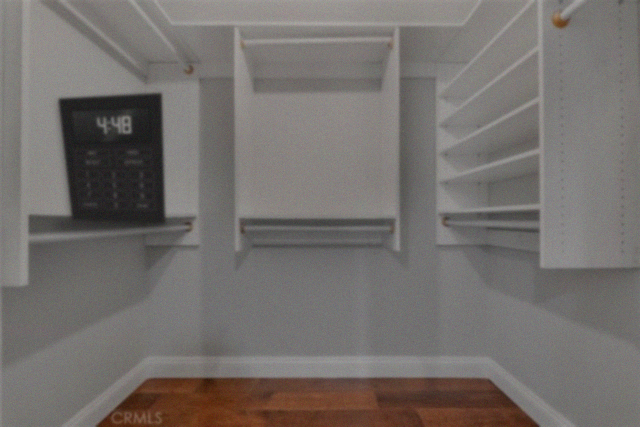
4:48
